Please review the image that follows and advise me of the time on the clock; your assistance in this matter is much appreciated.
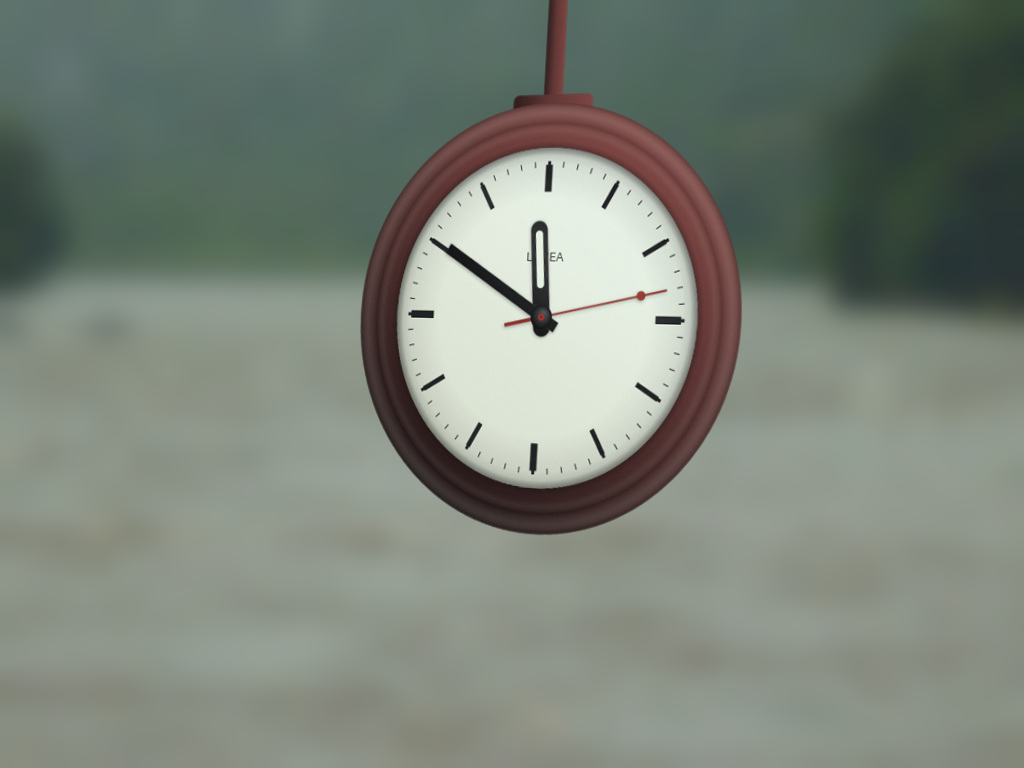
11:50:13
